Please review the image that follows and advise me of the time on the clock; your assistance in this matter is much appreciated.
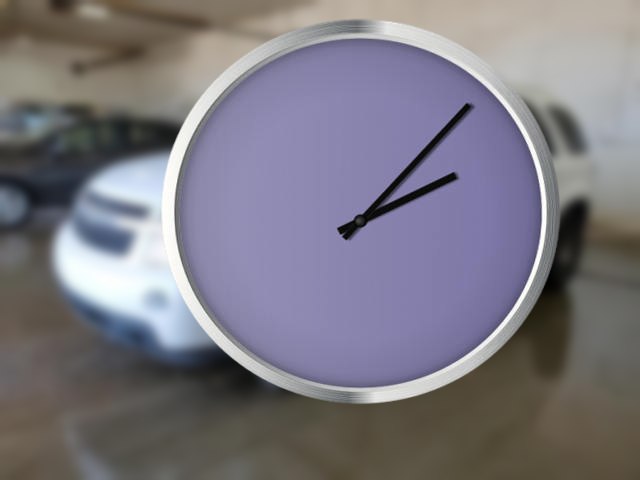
2:07
